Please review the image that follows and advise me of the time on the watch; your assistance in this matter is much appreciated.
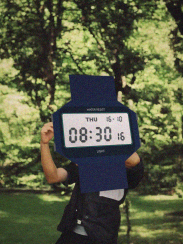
8:30:16
